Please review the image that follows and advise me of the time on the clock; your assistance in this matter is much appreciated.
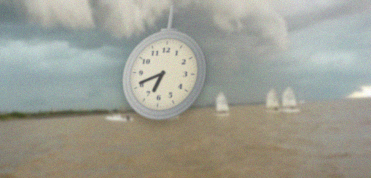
6:41
